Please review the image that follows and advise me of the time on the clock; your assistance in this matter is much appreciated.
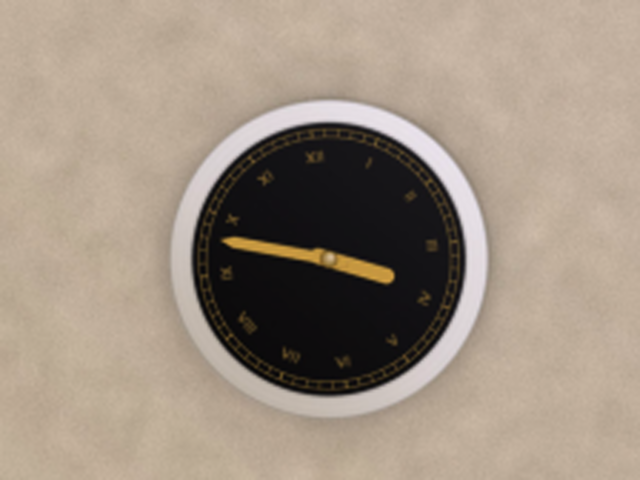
3:48
